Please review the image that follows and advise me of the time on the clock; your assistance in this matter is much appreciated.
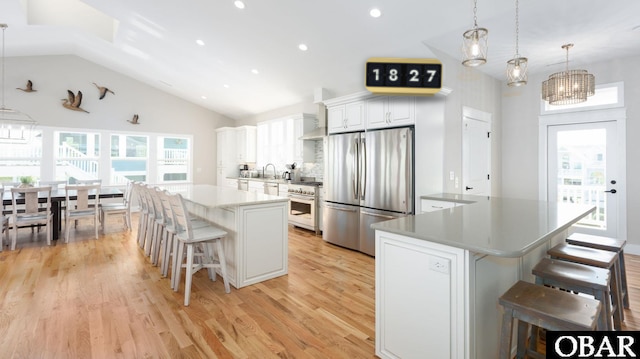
18:27
